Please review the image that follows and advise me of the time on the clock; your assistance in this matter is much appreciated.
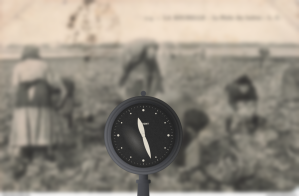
11:27
